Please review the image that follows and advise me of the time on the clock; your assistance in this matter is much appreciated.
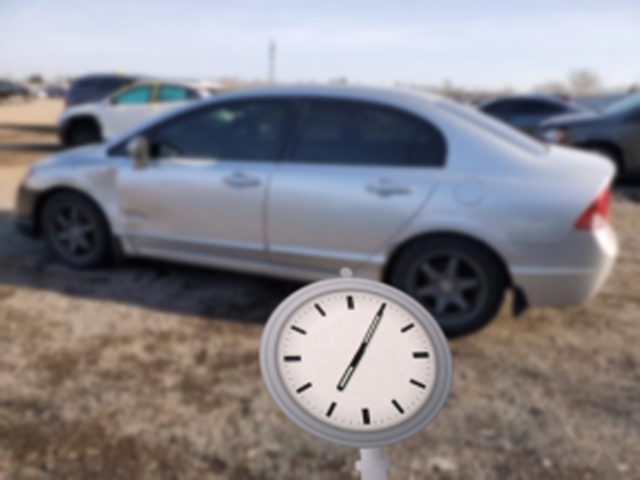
7:05
